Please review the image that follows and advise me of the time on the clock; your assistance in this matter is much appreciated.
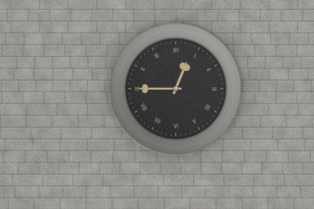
12:45
